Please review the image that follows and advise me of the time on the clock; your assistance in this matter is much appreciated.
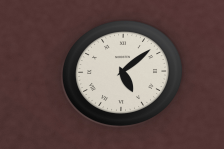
5:08
